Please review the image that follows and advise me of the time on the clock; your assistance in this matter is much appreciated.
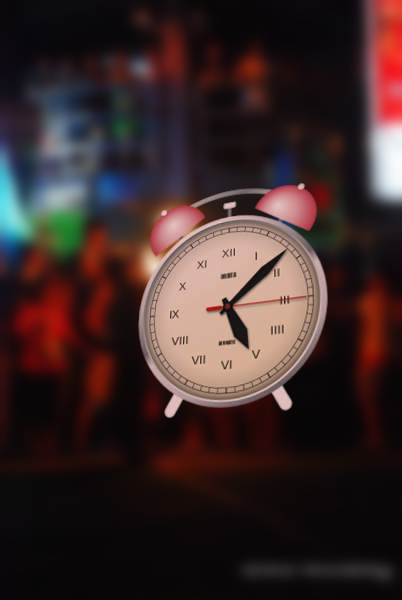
5:08:15
